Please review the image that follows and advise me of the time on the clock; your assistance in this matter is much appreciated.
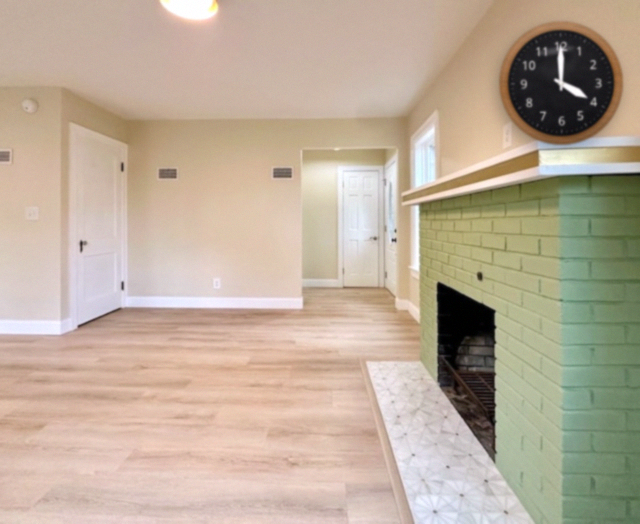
4:00
